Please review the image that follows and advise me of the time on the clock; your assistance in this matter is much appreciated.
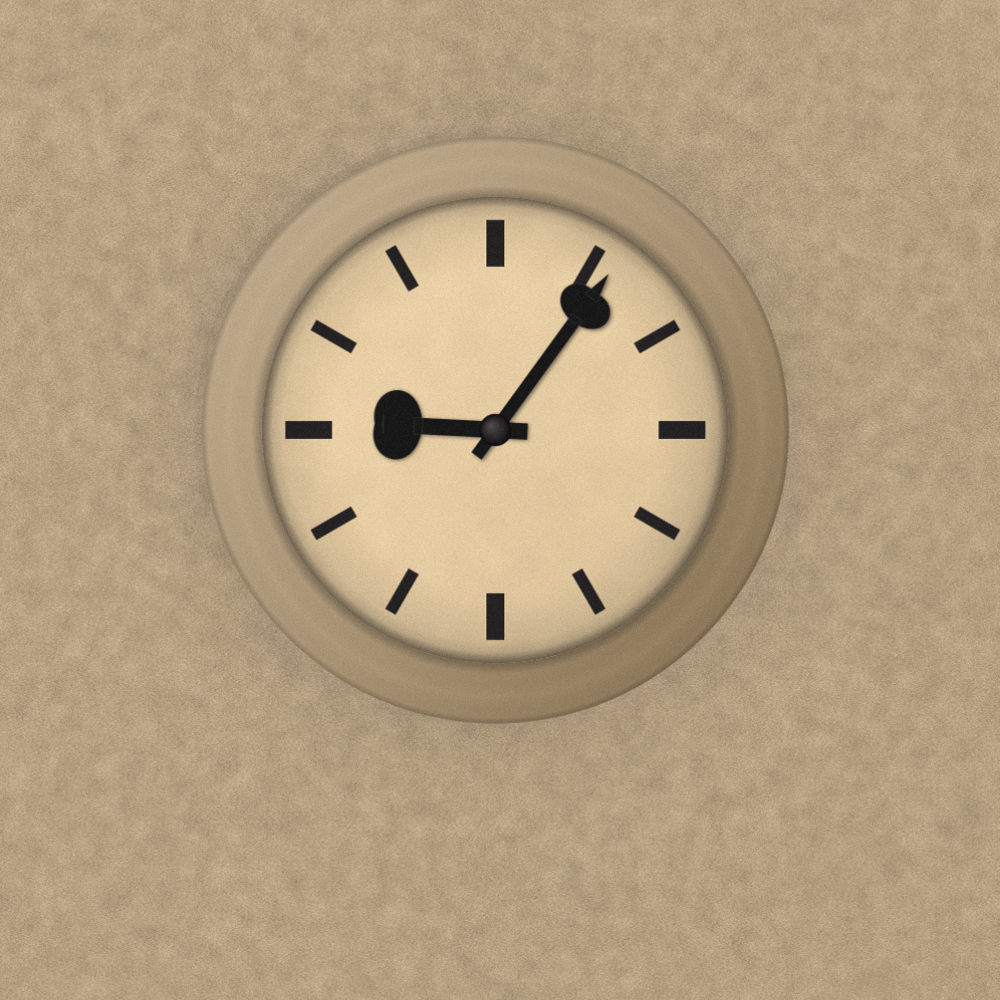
9:06
